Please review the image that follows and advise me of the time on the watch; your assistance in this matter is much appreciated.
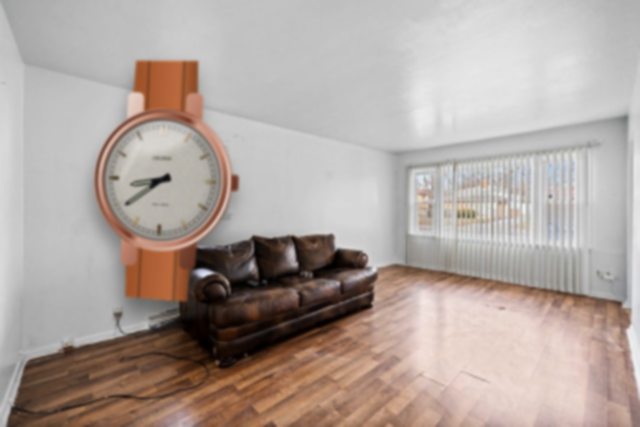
8:39
